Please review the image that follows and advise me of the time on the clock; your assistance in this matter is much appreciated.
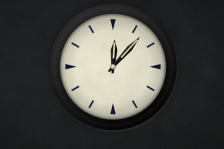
12:07
